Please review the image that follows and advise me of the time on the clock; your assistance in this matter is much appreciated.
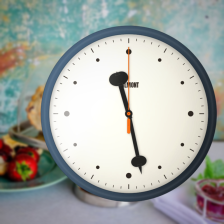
11:28:00
